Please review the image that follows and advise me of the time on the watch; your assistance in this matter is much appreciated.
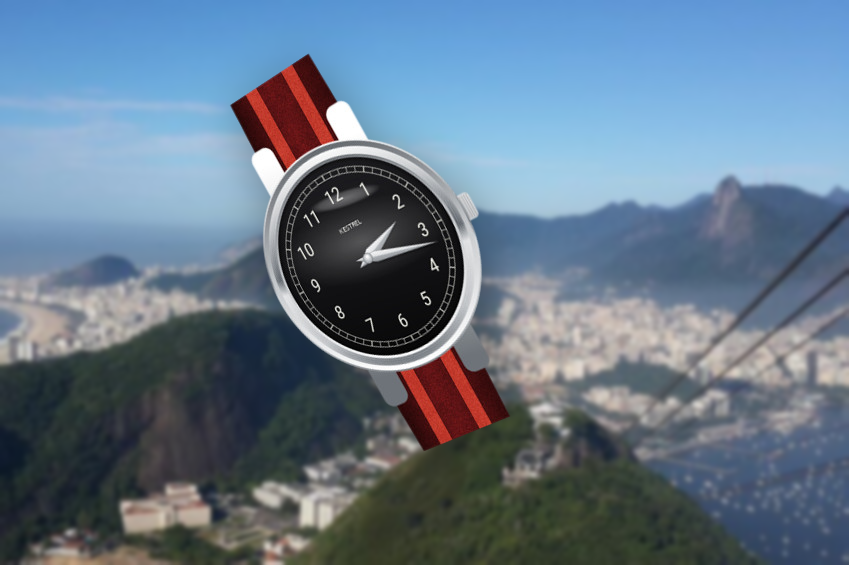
2:17
